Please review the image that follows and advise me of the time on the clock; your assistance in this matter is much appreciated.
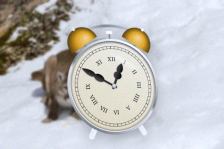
12:50
